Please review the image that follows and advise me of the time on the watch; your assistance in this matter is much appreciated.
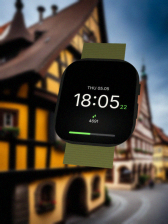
18:05
